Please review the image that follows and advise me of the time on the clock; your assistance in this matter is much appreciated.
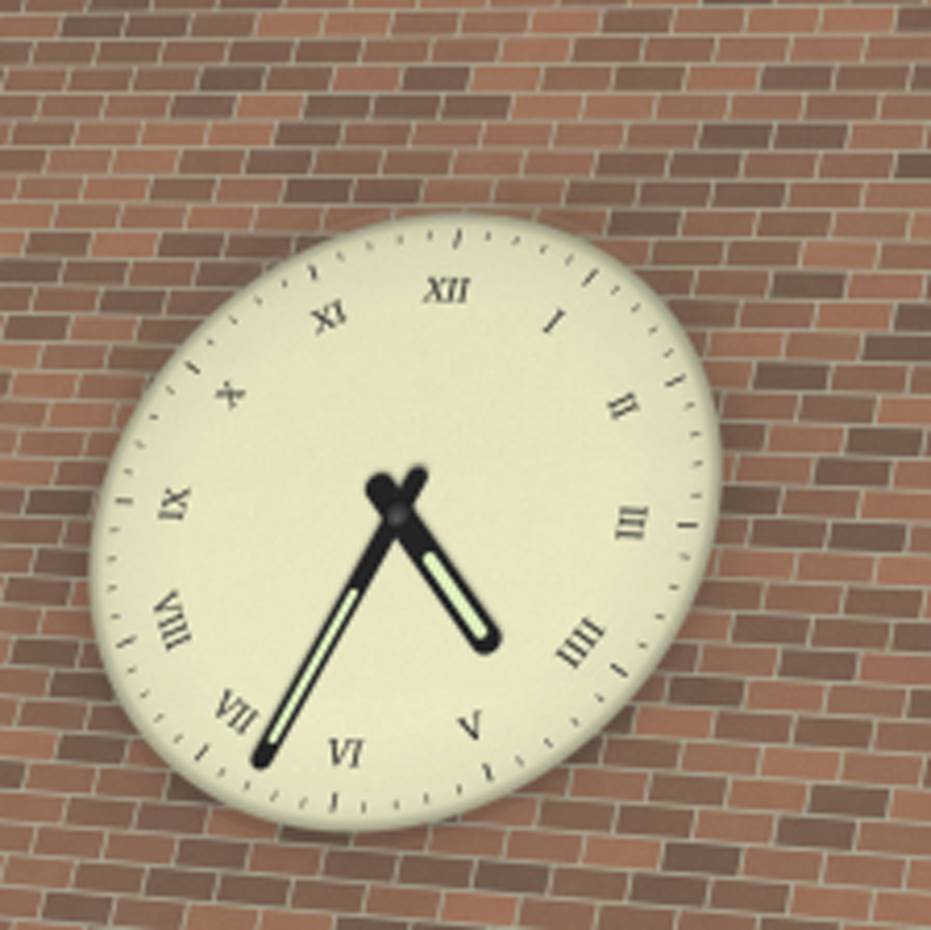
4:33
